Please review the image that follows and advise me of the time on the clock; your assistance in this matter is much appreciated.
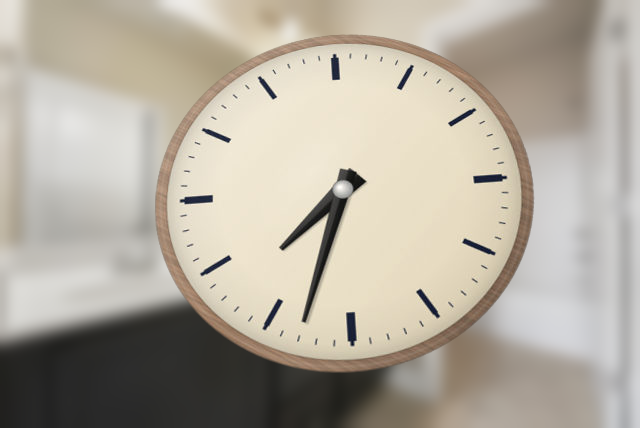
7:33
